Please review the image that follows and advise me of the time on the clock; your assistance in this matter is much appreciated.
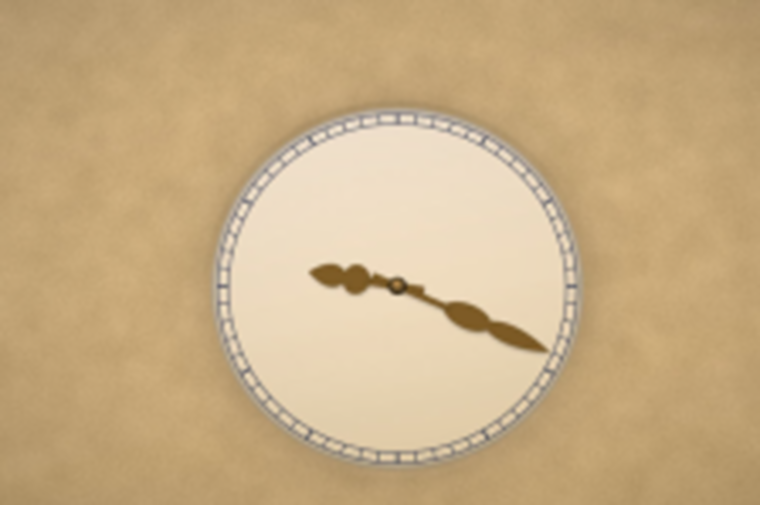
9:19
